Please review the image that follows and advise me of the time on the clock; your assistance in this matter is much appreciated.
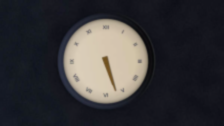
5:27
